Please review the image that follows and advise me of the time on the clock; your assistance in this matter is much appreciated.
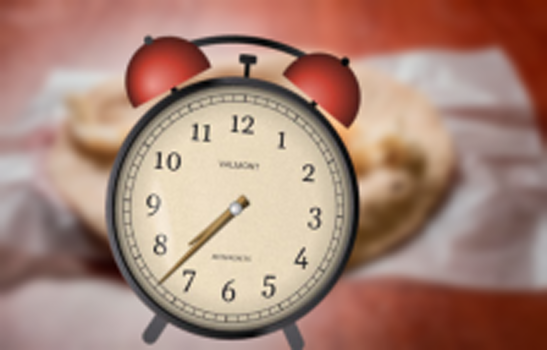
7:37
